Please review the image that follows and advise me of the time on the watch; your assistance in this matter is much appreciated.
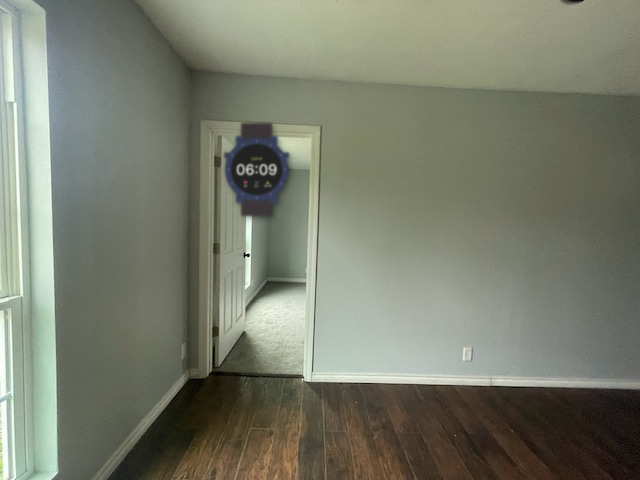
6:09
